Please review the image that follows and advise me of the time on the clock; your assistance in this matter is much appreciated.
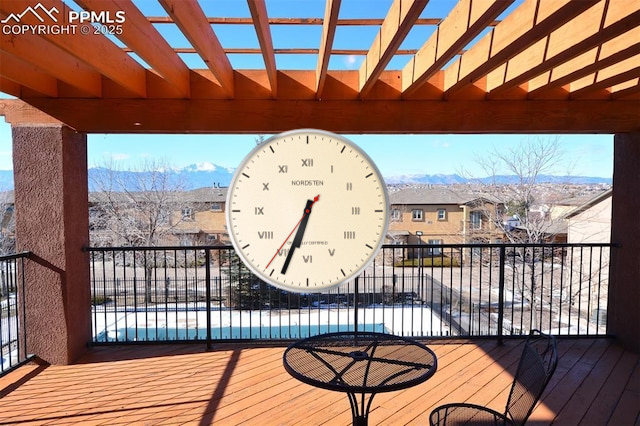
6:33:36
